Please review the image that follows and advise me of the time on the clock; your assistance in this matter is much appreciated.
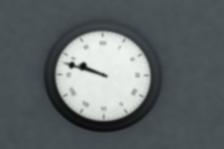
9:48
